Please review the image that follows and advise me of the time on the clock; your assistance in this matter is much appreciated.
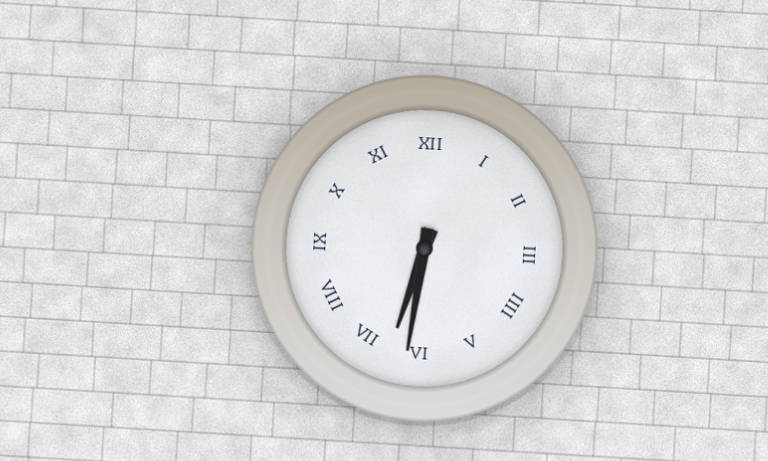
6:31
